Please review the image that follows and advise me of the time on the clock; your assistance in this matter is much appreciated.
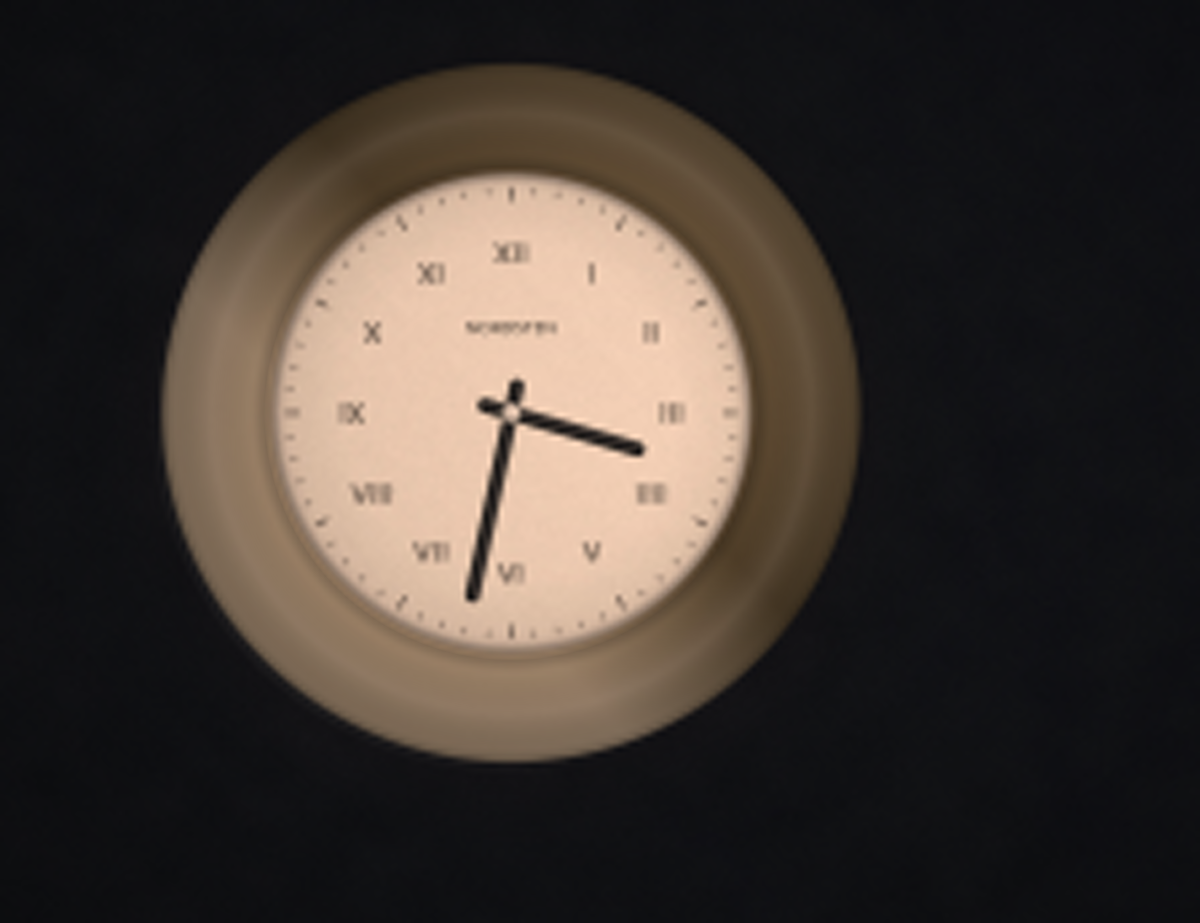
3:32
